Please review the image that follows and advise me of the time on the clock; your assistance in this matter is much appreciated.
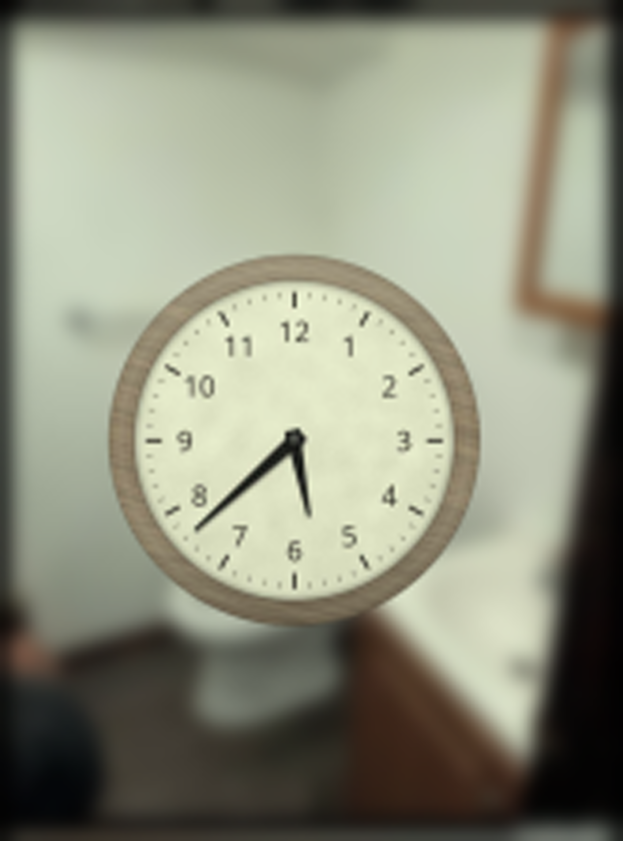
5:38
